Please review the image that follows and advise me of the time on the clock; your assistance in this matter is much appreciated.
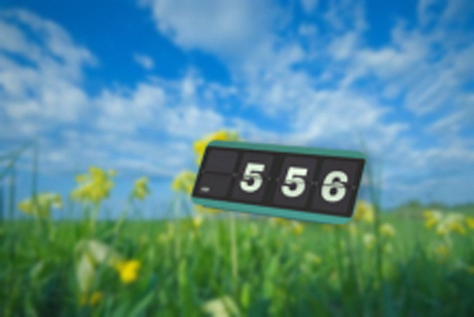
5:56
